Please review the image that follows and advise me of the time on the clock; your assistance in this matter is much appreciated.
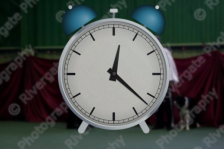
12:22
